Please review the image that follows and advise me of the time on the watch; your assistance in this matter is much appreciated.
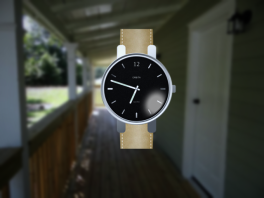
6:48
